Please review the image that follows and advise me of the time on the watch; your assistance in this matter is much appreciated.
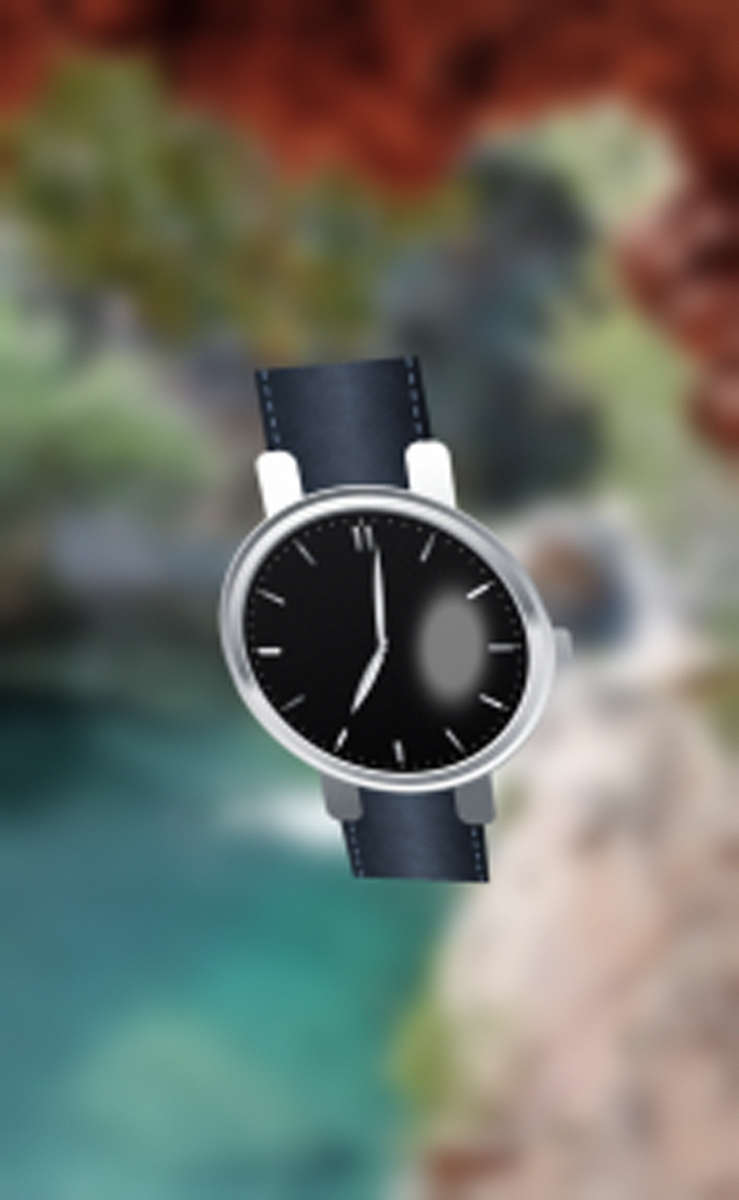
7:01
